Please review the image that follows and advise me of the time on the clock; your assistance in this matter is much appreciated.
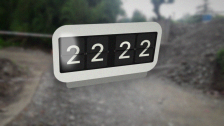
22:22
